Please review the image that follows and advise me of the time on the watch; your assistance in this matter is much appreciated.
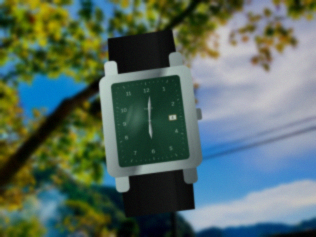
6:01
